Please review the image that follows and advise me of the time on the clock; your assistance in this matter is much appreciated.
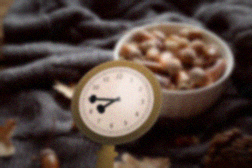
7:45
